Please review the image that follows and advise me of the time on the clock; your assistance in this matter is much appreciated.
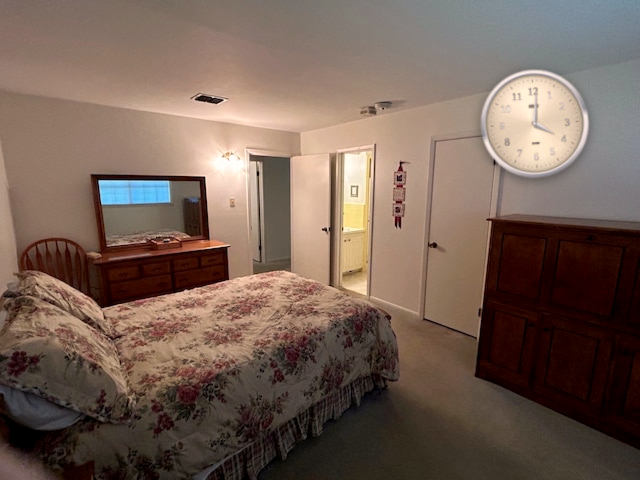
4:01
